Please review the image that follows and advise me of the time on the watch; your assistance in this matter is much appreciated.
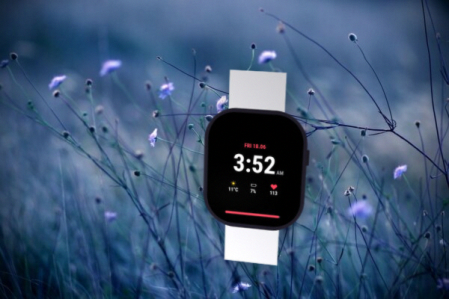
3:52
